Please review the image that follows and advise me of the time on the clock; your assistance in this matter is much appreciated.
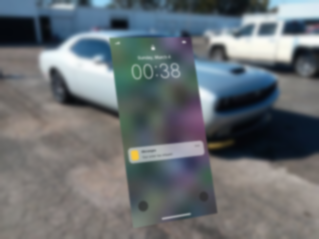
0:38
